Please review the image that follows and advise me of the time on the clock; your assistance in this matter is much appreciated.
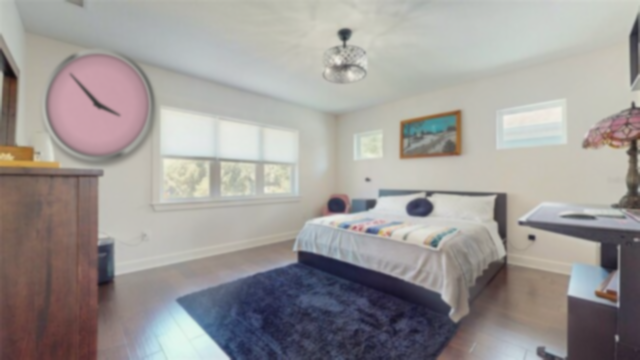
3:53
